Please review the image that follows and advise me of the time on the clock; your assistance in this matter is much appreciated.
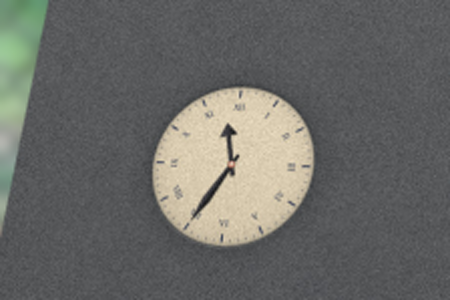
11:35
